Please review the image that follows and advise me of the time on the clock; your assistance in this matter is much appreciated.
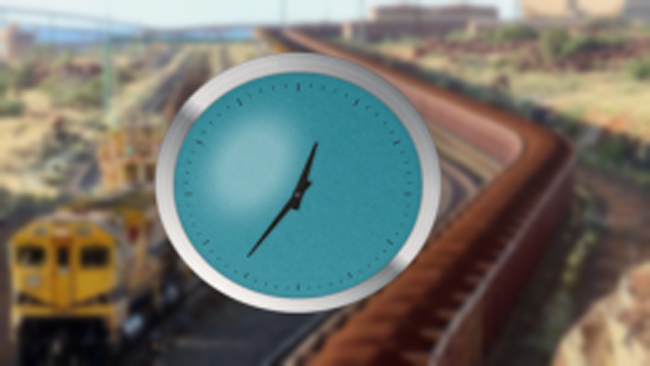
12:36
